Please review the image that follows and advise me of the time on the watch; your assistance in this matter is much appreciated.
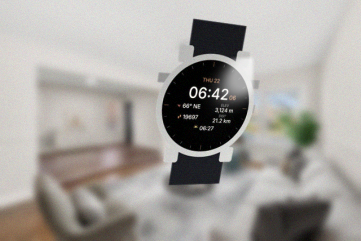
6:42
